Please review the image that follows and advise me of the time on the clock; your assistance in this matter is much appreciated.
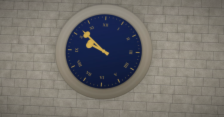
9:52
